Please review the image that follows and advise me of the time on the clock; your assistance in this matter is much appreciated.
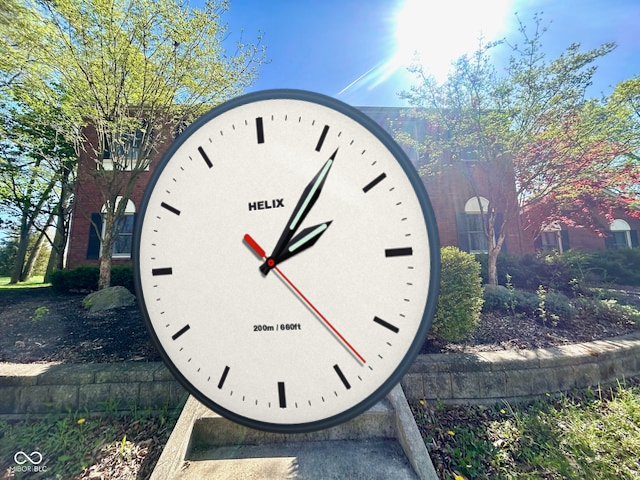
2:06:23
